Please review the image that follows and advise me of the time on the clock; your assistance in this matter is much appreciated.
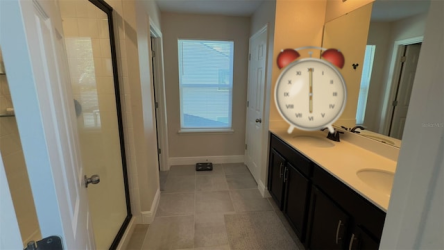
6:00
